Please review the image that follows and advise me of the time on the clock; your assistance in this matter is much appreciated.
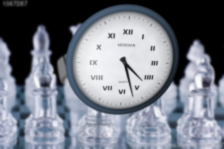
4:27
